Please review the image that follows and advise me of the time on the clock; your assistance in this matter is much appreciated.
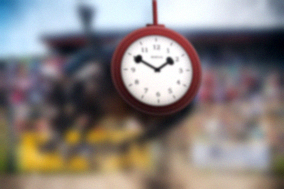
1:50
